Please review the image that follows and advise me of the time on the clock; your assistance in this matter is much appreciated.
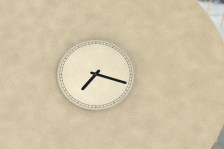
7:18
